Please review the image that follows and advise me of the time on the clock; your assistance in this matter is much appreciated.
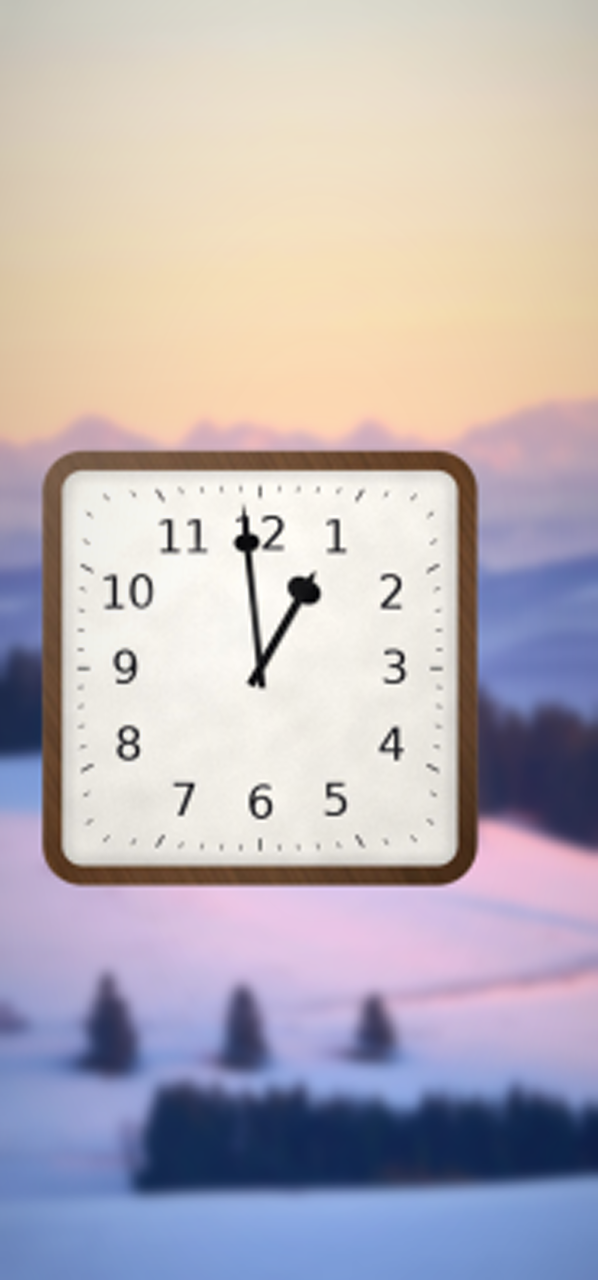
12:59
